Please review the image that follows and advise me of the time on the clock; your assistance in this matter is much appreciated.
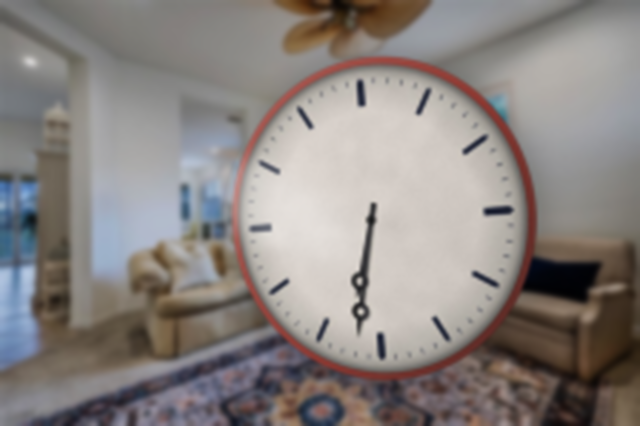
6:32
